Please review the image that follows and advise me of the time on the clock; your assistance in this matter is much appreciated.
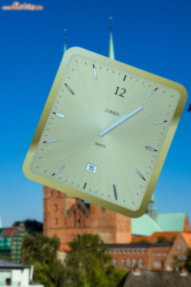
1:06
